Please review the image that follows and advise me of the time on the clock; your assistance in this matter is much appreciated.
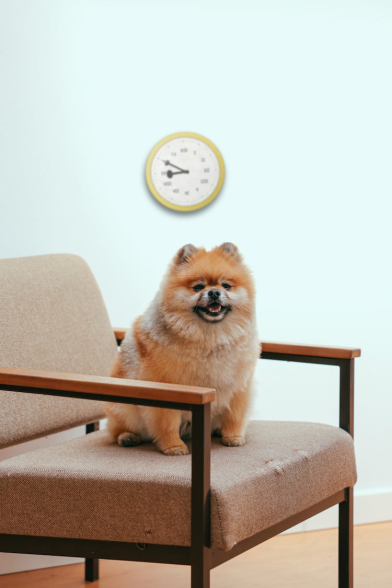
8:50
